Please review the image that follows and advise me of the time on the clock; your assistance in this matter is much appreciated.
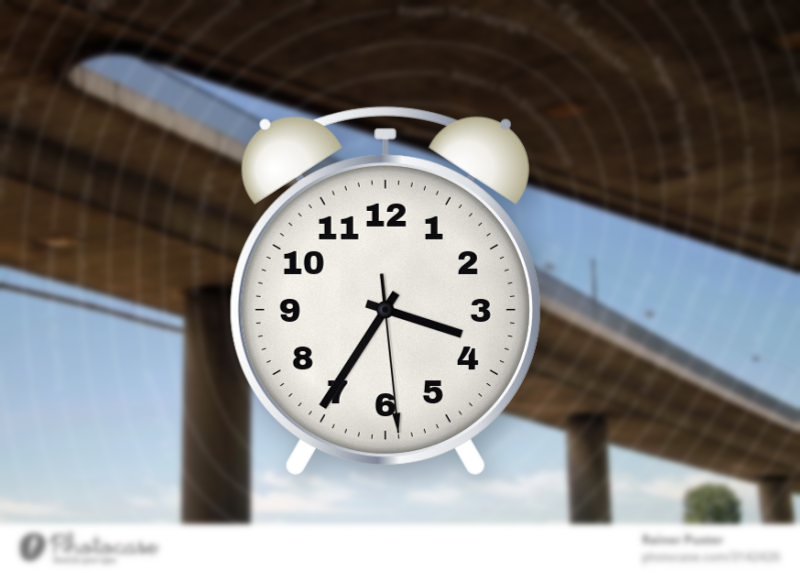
3:35:29
